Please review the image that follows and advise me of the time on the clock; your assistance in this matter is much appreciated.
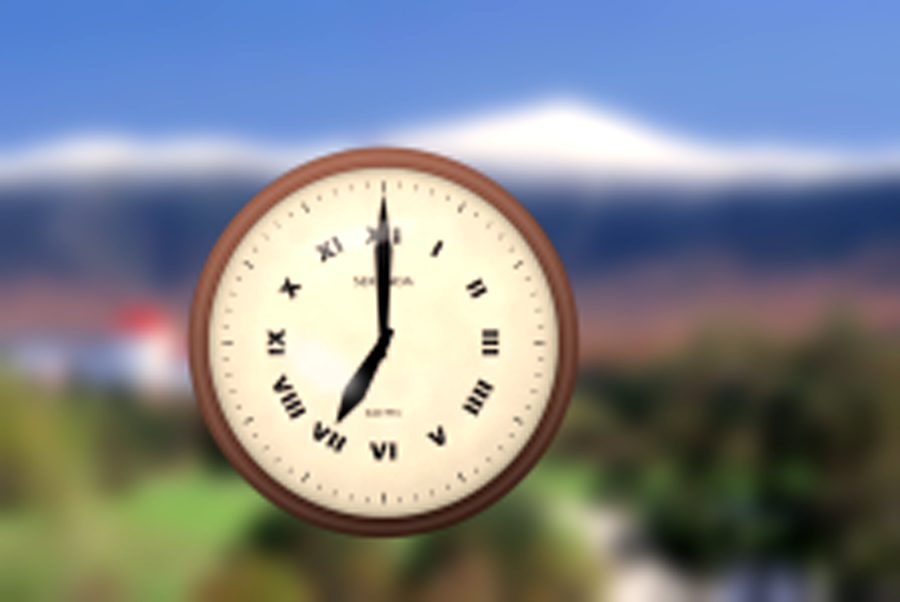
7:00
